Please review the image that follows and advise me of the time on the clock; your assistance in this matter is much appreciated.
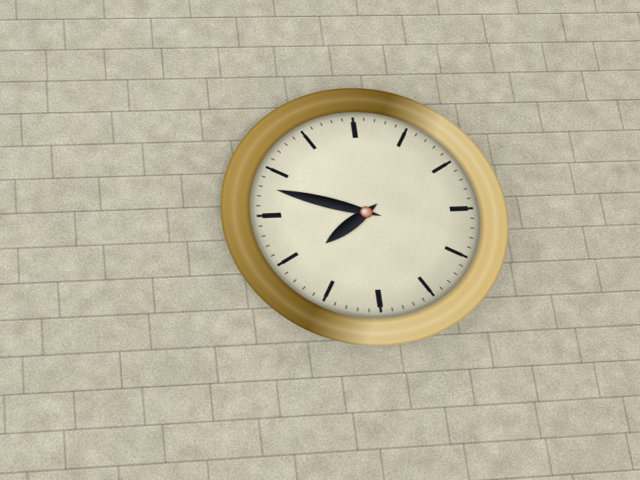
7:48
